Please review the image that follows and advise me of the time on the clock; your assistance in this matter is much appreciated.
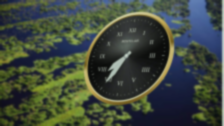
7:35
